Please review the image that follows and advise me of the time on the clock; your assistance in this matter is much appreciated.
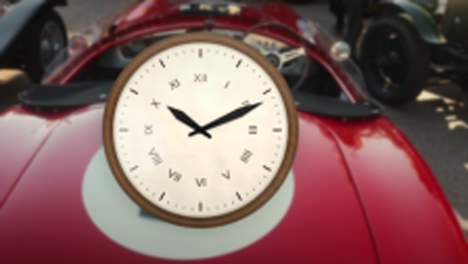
10:11
